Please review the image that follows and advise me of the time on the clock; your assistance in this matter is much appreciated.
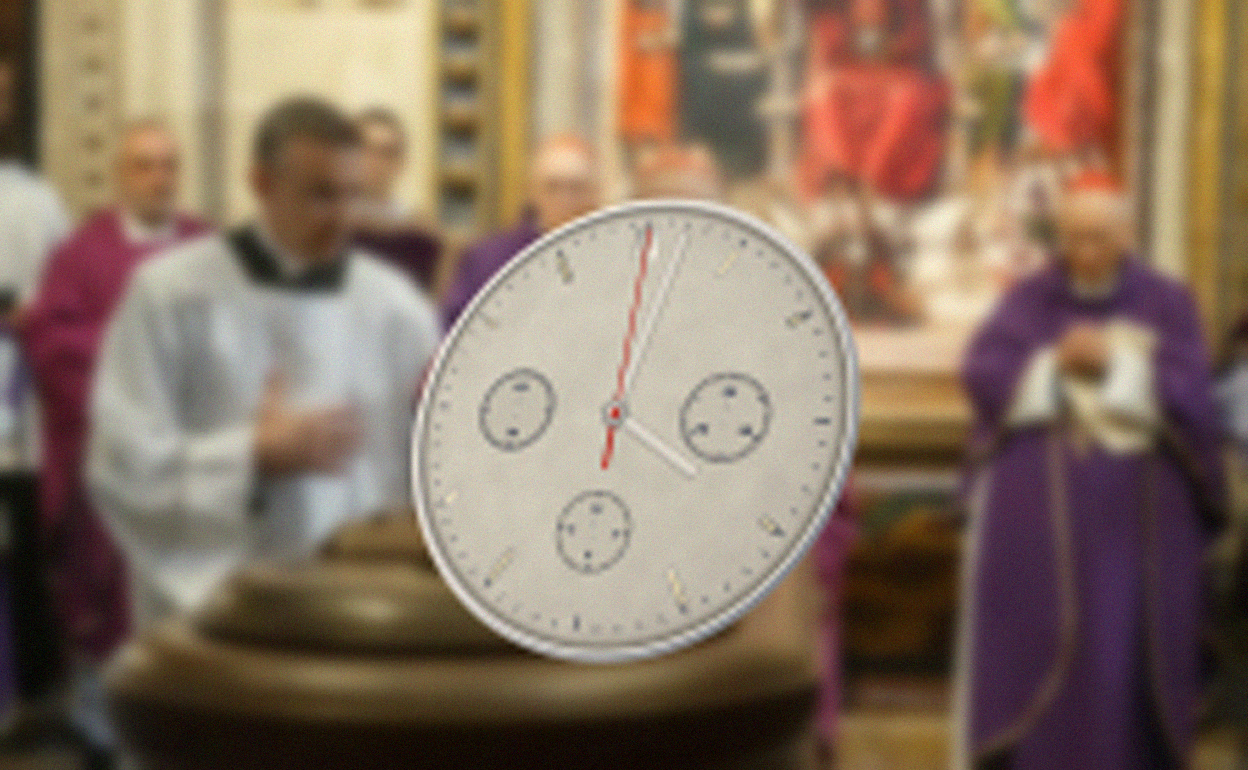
4:02
